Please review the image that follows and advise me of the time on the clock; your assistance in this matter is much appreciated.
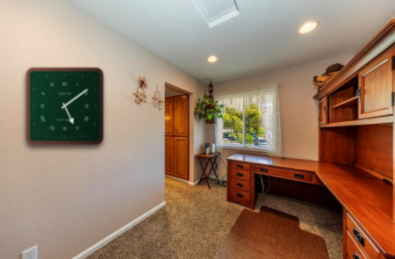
5:09
